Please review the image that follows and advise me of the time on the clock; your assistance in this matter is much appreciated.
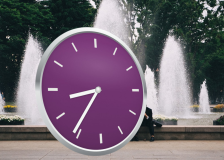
8:36
